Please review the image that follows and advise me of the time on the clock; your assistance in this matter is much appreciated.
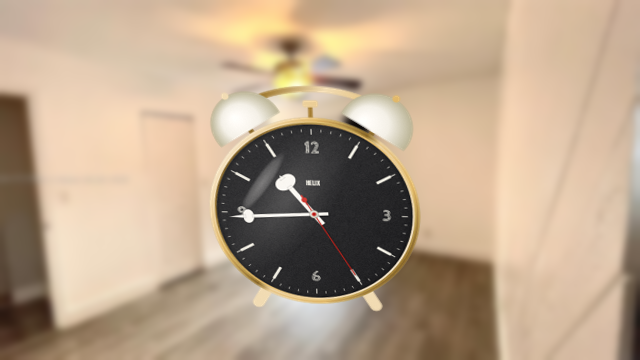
10:44:25
